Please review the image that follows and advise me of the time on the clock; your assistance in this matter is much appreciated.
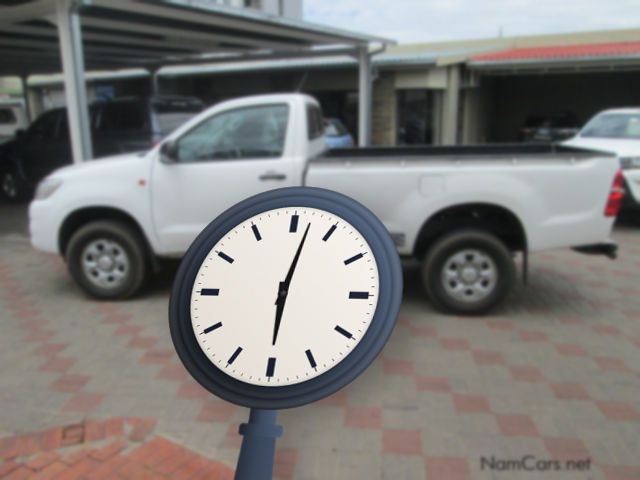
6:02
